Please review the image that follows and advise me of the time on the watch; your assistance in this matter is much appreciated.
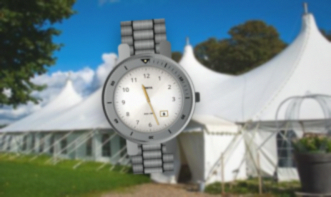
11:27
